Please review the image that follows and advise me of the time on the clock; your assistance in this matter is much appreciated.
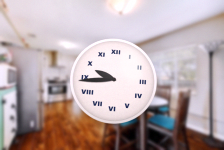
9:44
